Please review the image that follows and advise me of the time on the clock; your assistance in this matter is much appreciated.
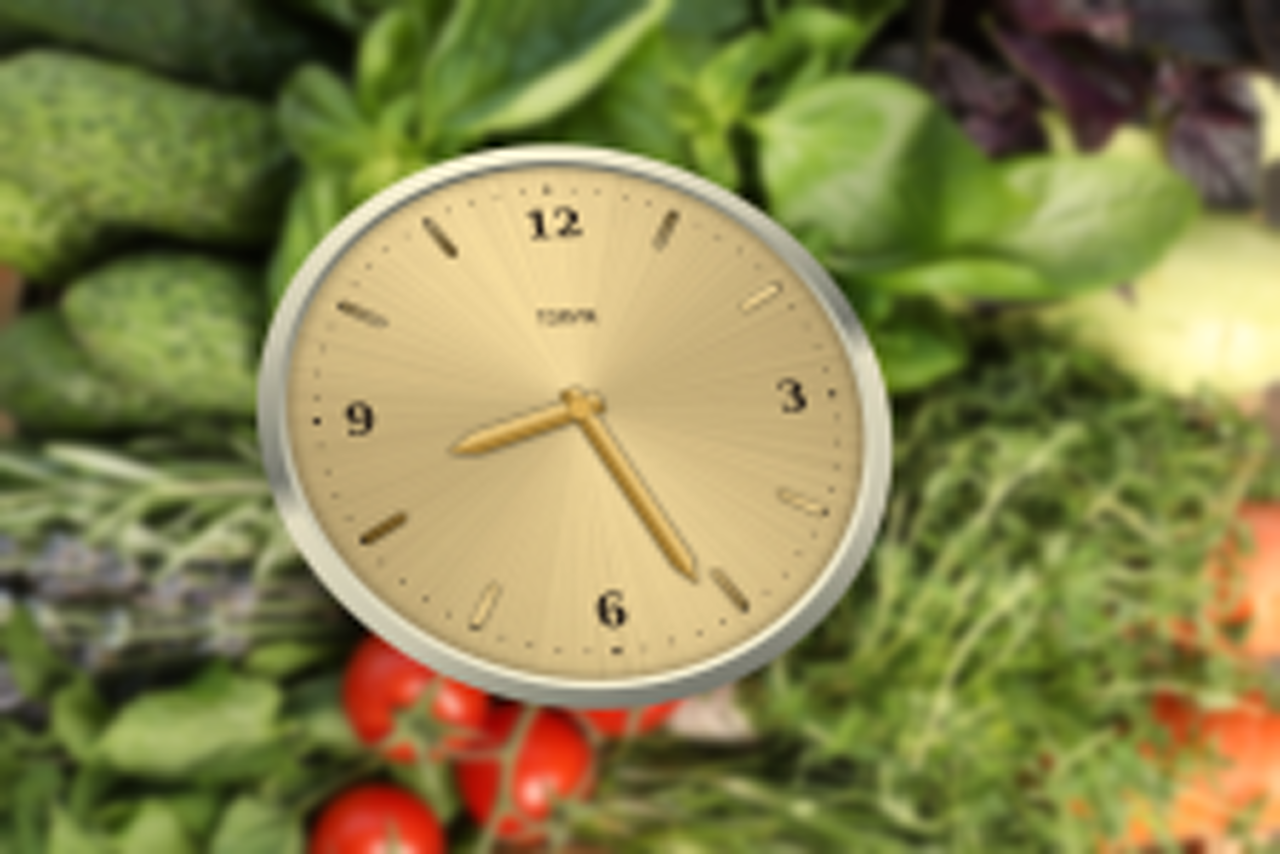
8:26
